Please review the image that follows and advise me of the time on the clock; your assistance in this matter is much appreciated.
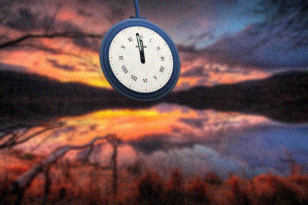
11:59
